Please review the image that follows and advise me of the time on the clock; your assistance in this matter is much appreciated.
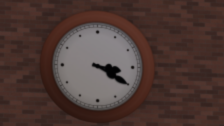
3:20
